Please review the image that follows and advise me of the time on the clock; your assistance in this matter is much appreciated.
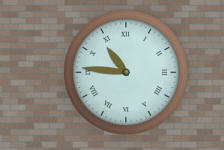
10:46
